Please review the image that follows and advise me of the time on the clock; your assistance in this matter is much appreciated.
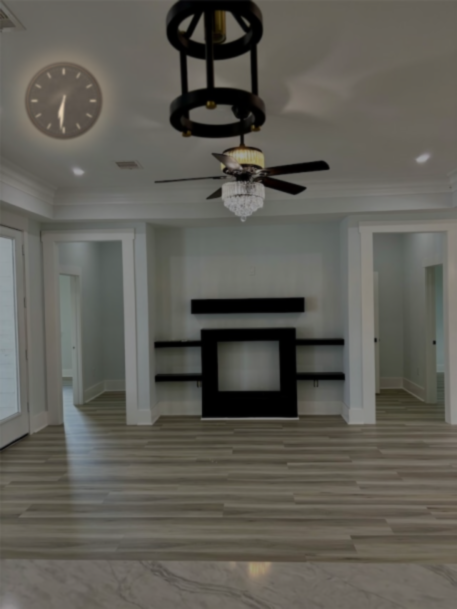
6:31
